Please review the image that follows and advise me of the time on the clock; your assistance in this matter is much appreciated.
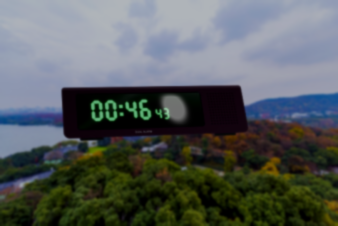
0:46:43
